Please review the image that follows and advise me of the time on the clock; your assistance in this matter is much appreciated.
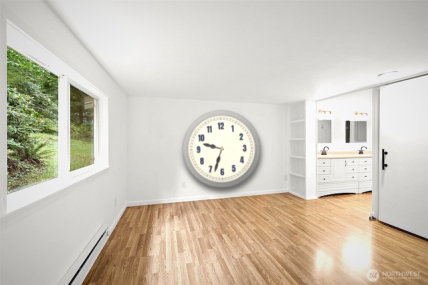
9:33
